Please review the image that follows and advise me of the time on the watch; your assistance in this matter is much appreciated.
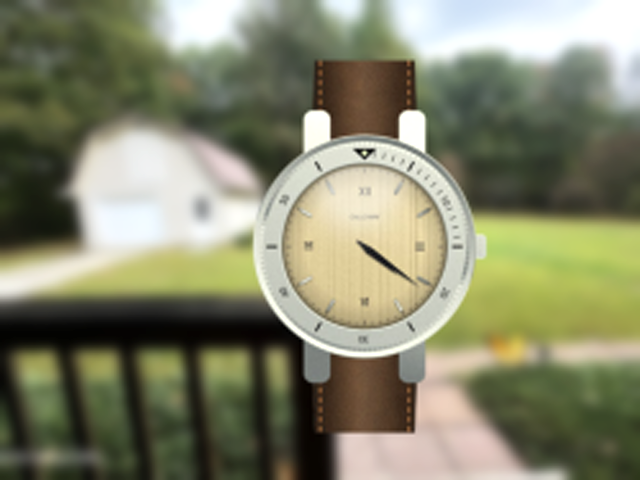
4:21
